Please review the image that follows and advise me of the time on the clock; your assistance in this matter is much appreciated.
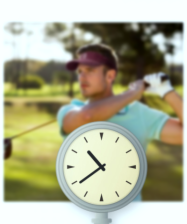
10:39
